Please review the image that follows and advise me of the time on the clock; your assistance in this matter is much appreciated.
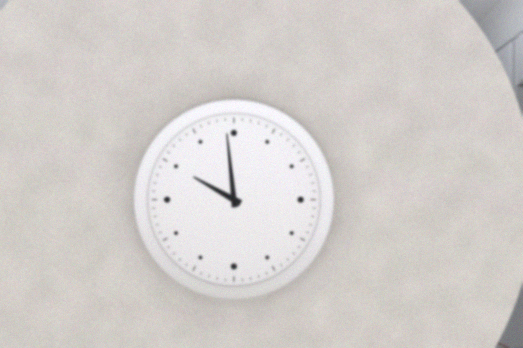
9:59
